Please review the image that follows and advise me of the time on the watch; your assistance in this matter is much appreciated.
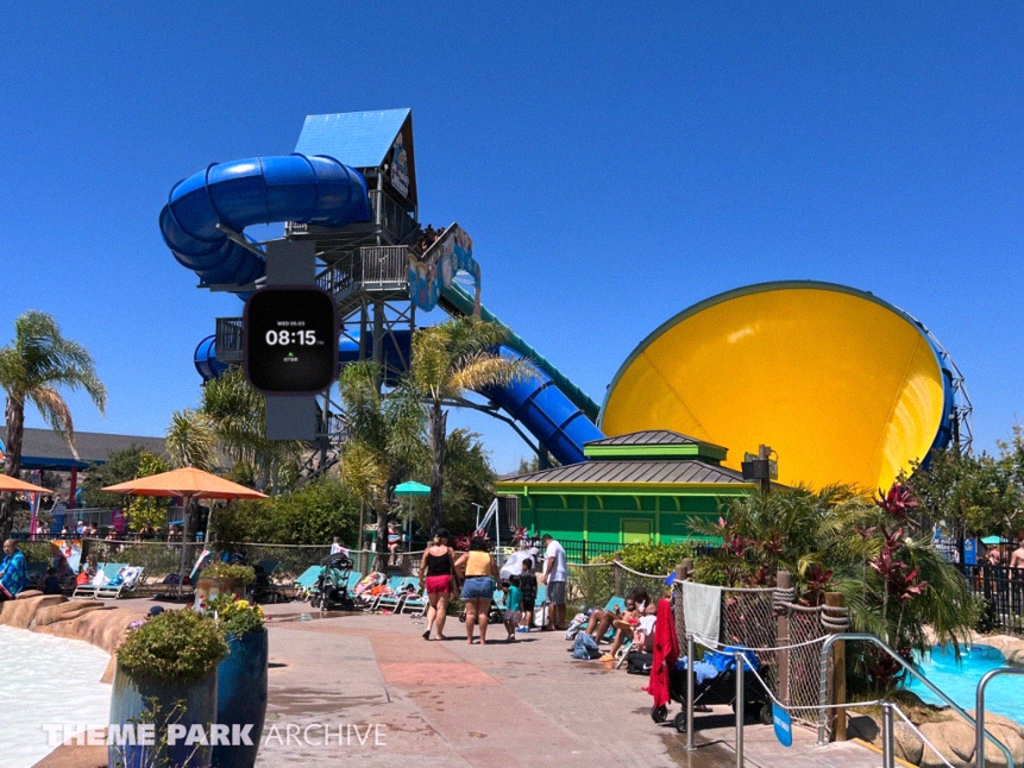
8:15
